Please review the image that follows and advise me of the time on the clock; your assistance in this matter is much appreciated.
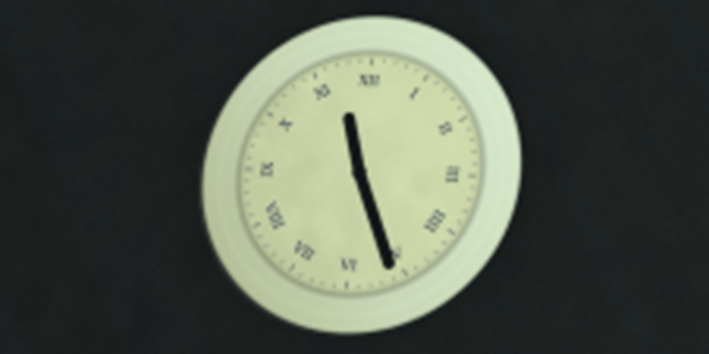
11:26
